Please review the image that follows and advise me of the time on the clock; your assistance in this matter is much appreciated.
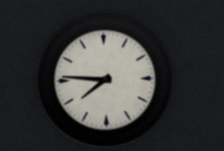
7:46
